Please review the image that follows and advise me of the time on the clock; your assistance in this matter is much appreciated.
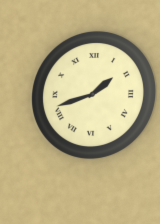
1:42
